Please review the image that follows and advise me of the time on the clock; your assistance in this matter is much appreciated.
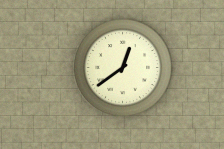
12:39
